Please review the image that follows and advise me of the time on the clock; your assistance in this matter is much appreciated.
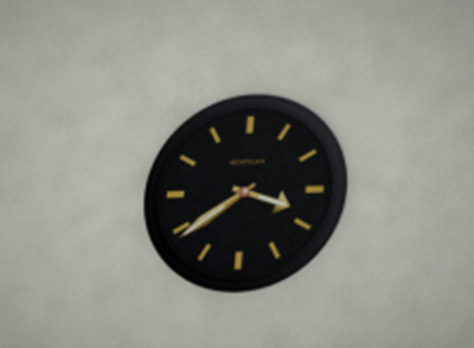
3:39
